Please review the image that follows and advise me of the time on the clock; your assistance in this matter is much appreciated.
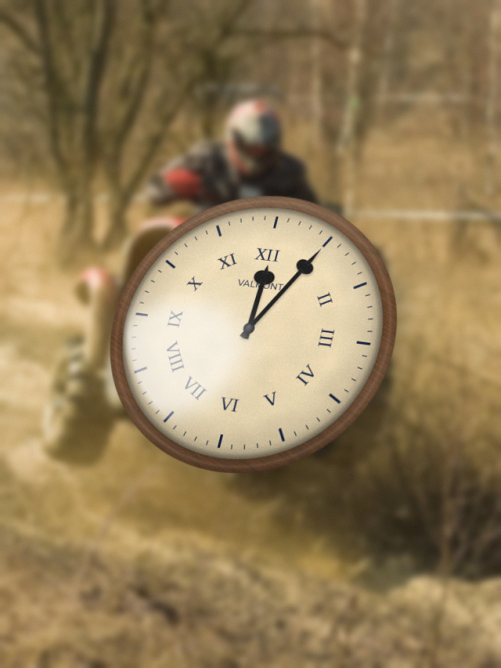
12:05
